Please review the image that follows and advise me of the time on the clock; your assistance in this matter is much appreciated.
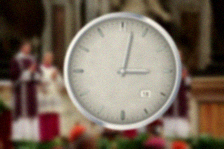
3:02
